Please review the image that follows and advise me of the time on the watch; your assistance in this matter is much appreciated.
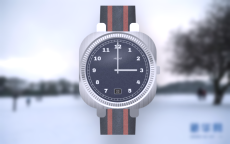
3:00
